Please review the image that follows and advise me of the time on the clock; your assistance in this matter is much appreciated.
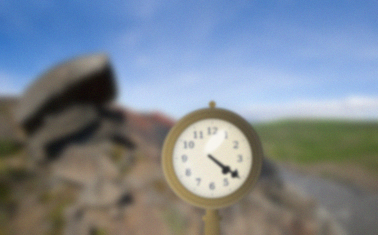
4:21
